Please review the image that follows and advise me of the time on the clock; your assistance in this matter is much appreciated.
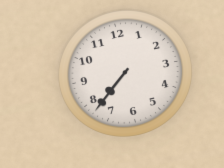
7:38
